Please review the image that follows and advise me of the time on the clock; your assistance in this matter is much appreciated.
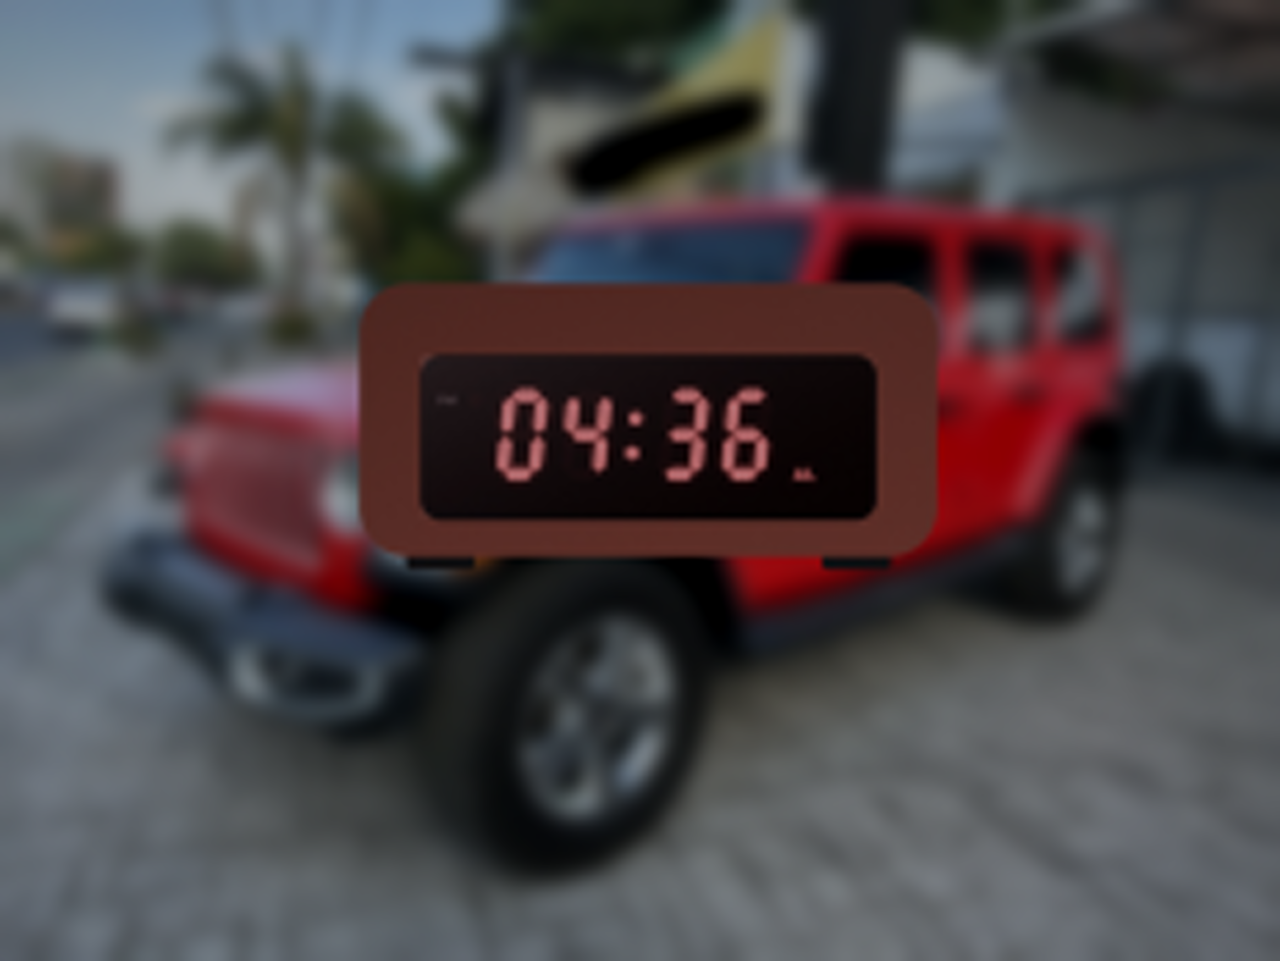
4:36
